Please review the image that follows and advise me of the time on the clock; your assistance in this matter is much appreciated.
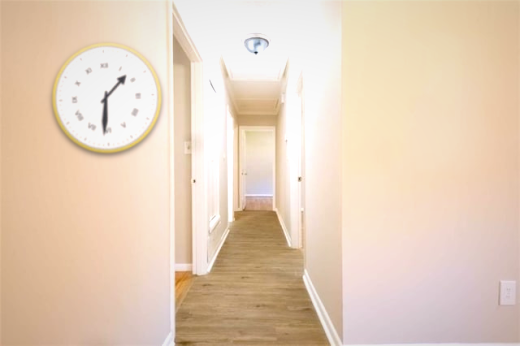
1:31
